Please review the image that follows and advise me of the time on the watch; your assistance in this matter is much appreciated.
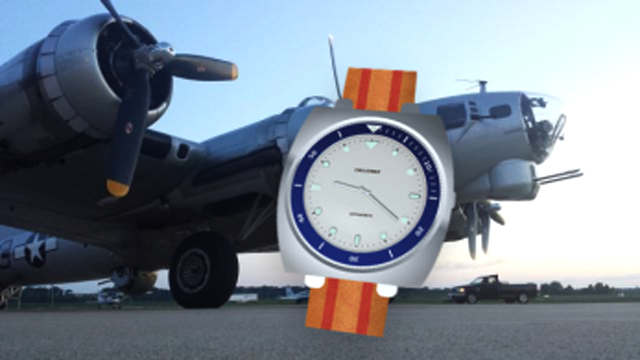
9:21
